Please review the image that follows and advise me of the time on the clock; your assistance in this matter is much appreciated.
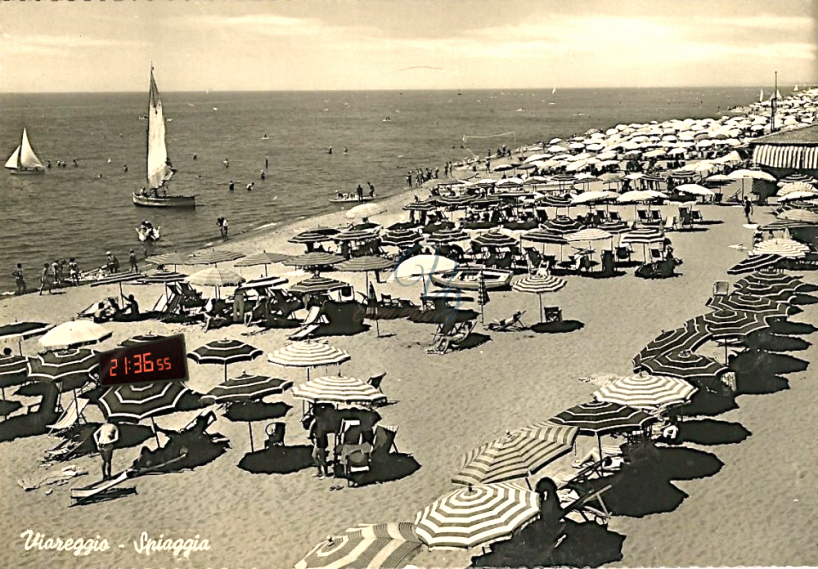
21:36:55
